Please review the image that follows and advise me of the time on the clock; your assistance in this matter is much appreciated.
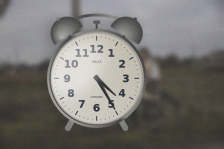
4:25
